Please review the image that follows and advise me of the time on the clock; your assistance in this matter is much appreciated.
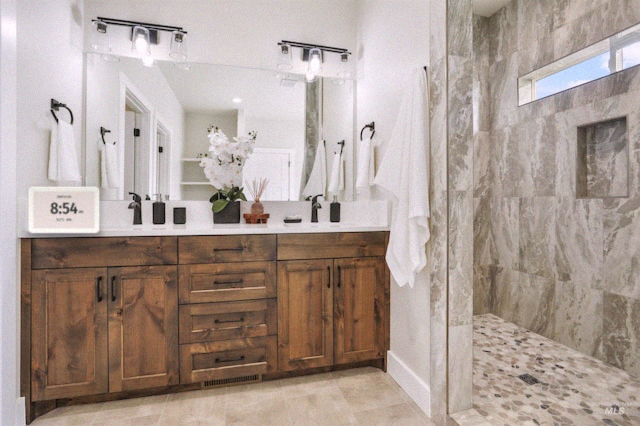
8:54
